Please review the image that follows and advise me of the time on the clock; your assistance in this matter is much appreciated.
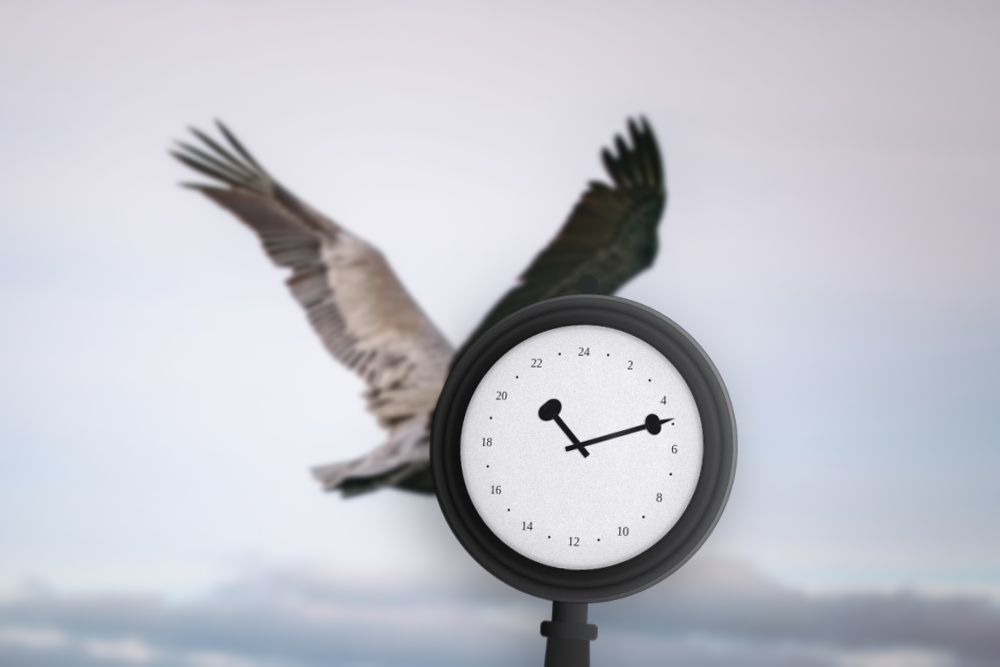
21:12
